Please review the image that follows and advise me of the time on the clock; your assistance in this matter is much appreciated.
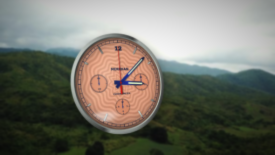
3:08
